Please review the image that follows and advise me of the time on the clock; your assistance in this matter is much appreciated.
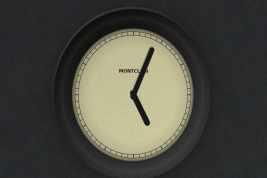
5:04
